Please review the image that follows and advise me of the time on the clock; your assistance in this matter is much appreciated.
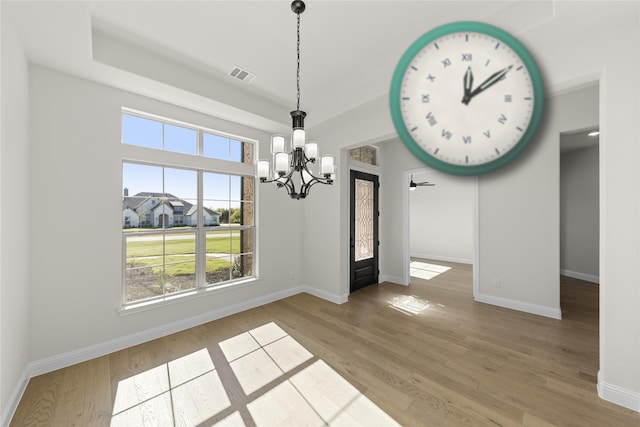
12:09
